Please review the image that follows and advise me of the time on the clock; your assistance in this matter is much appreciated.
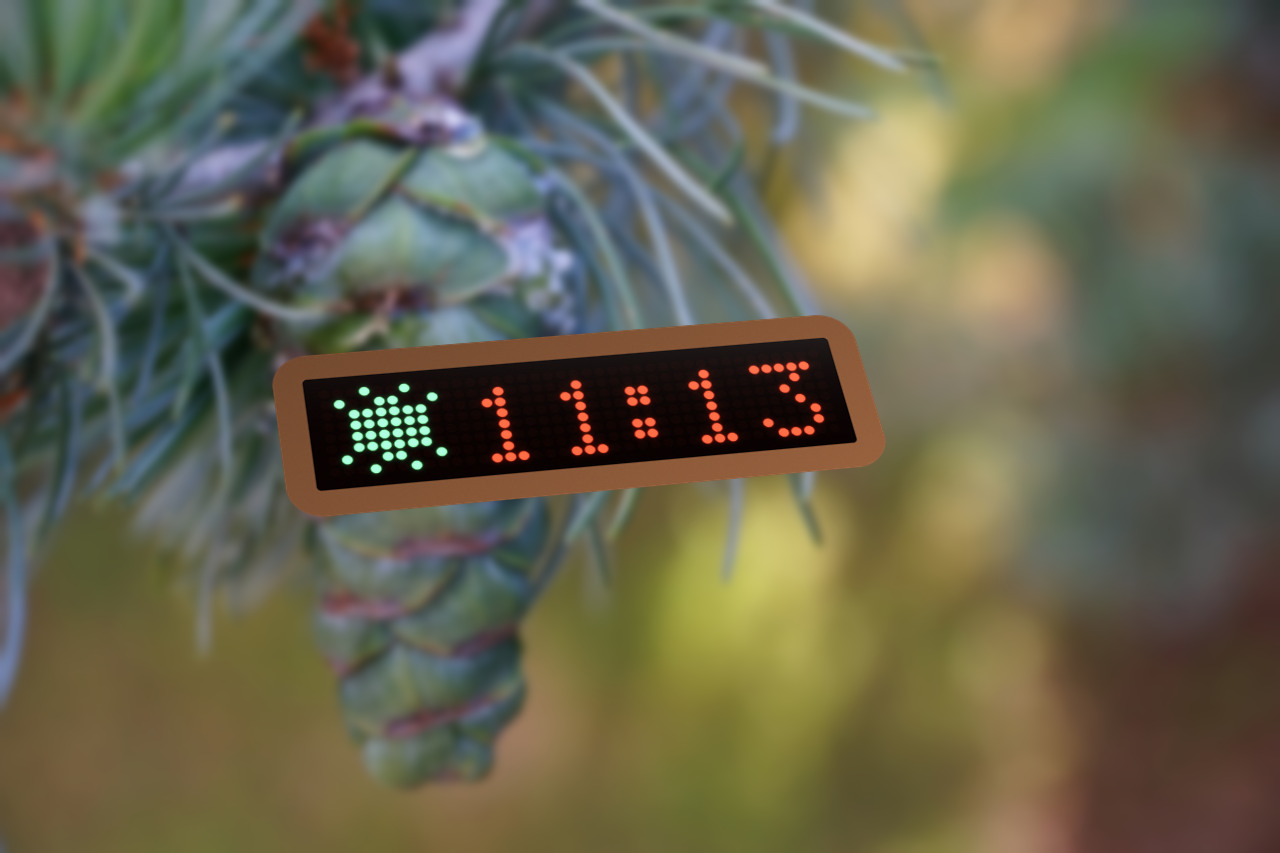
11:13
